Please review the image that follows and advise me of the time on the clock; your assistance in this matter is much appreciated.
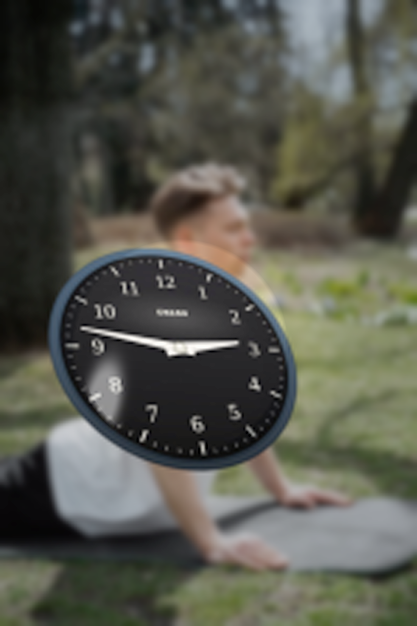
2:47
